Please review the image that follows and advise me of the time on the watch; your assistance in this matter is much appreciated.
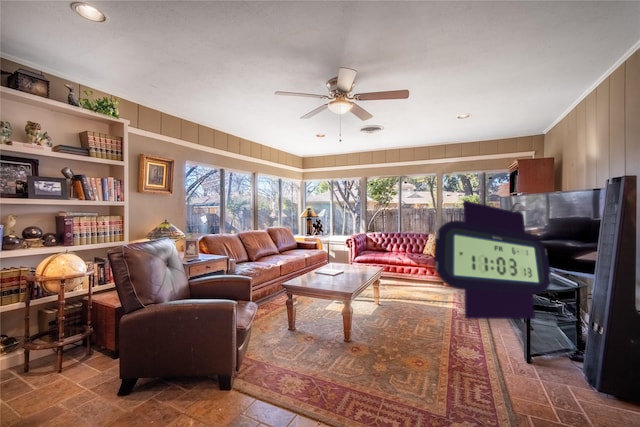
11:03:13
